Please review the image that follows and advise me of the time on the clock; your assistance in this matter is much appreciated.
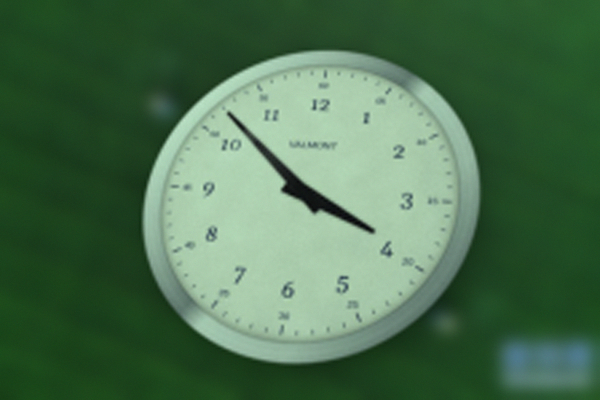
3:52
